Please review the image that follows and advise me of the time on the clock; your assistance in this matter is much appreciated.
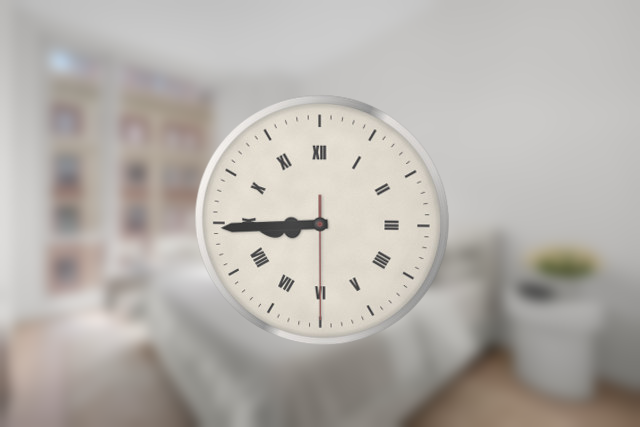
8:44:30
